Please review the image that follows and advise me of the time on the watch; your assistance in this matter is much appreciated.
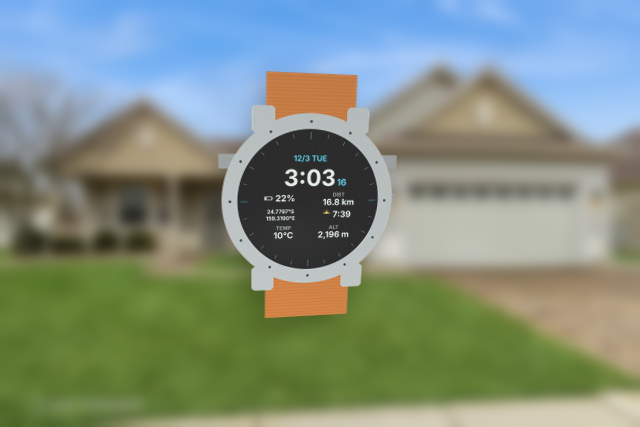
3:03:16
